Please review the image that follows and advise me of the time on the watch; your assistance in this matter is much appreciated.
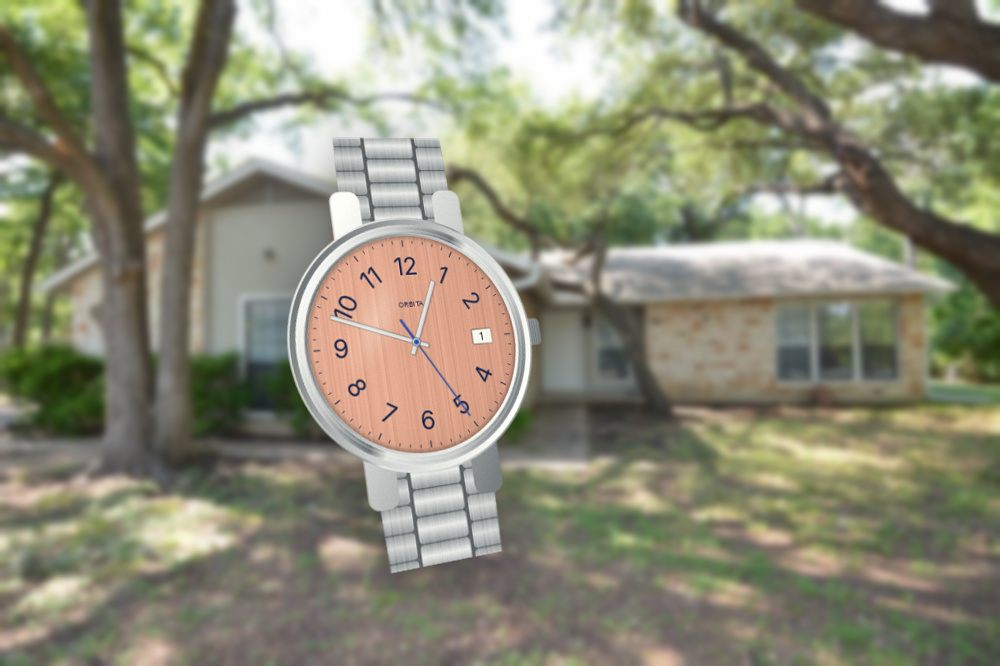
12:48:25
